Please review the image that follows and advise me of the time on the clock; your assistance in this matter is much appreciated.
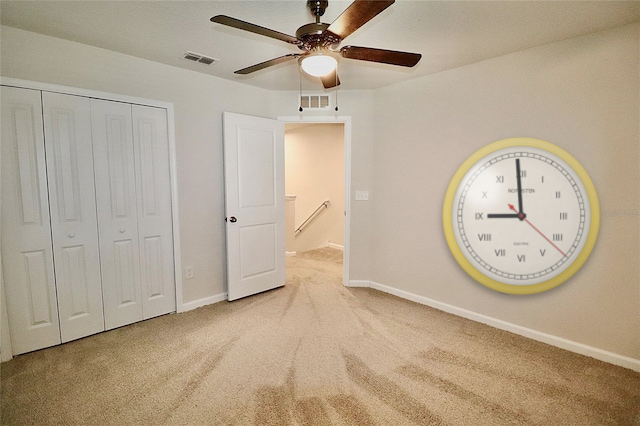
8:59:22
